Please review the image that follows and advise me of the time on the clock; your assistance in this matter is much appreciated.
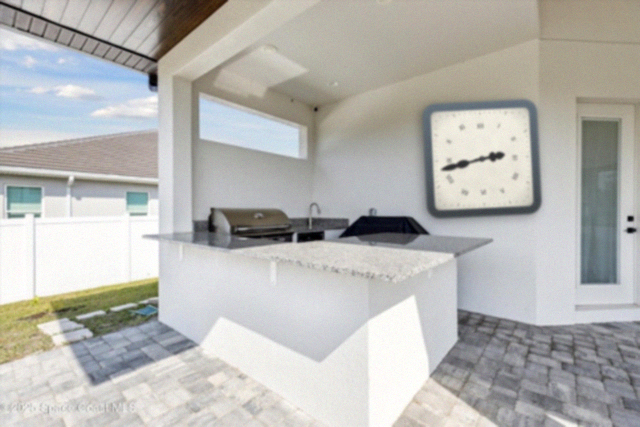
2:43
